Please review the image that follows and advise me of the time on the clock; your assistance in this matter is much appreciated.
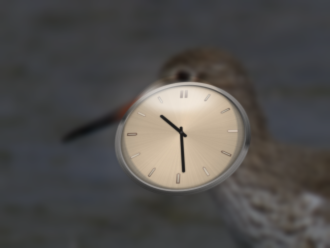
10:29
